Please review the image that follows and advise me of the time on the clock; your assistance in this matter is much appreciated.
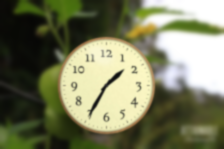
1:35
